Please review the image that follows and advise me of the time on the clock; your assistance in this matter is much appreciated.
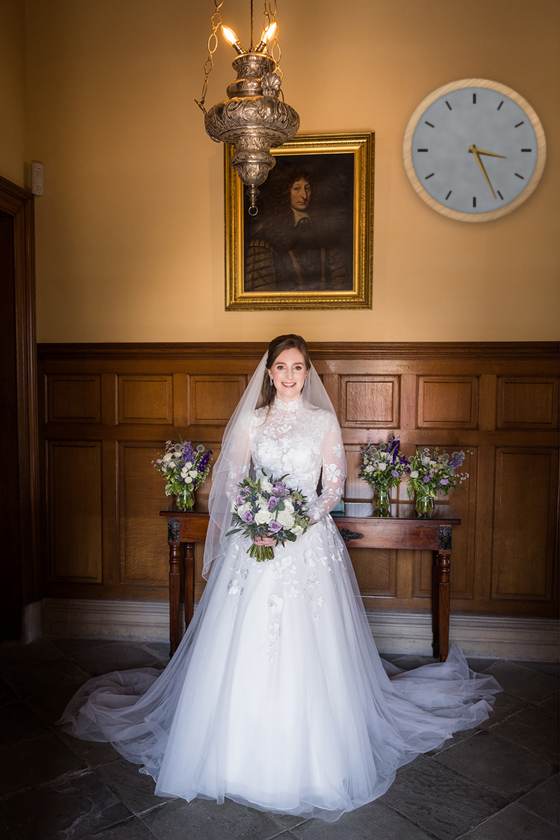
3:26
